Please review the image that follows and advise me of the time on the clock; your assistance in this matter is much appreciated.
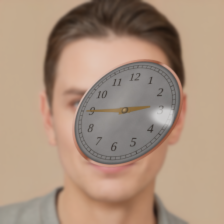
2:45
